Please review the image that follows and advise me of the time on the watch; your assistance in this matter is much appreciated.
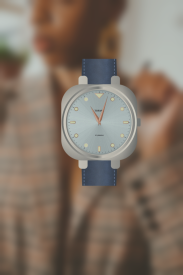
11:03
